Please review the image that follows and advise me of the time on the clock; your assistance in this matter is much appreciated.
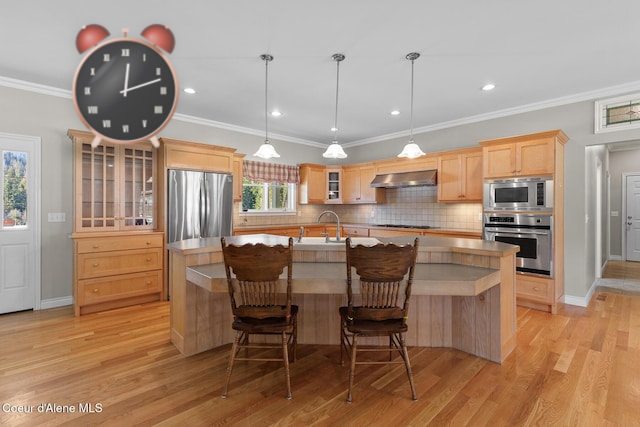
12:12
